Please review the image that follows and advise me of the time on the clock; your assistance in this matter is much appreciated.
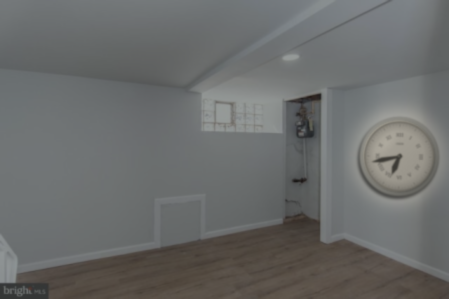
6:43
